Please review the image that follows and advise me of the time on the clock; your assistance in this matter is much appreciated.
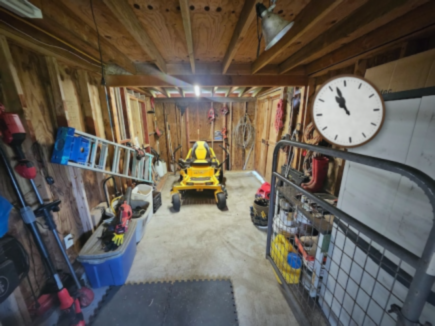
10:57
